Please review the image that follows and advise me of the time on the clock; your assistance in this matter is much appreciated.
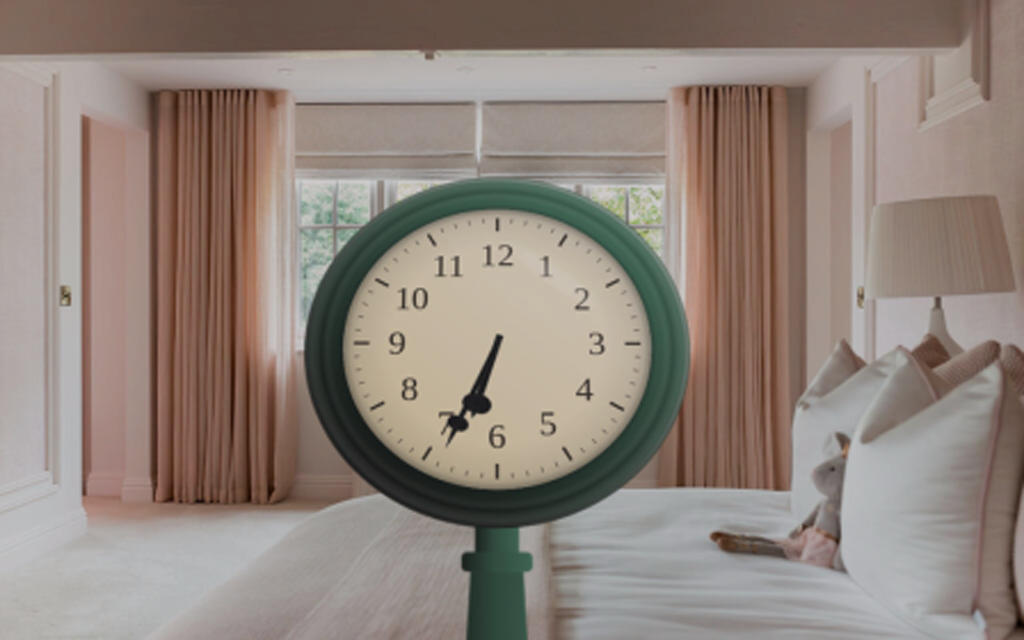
6:34
